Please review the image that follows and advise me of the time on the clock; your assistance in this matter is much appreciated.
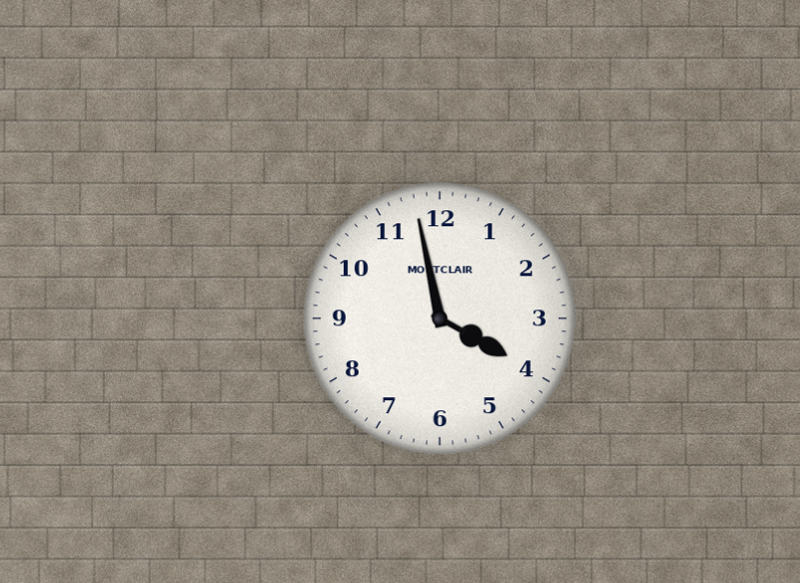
3:58
